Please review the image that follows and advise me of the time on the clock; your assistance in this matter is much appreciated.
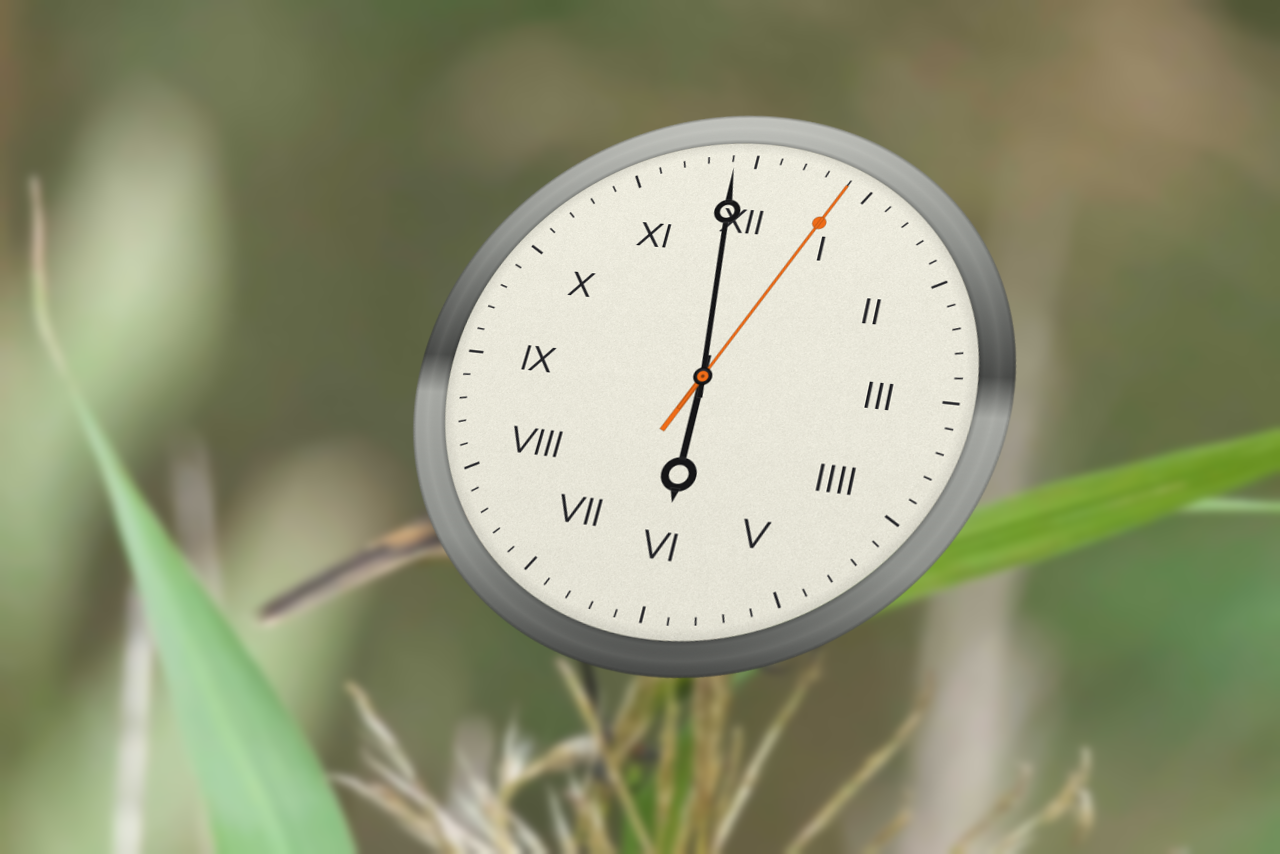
5:59:04
